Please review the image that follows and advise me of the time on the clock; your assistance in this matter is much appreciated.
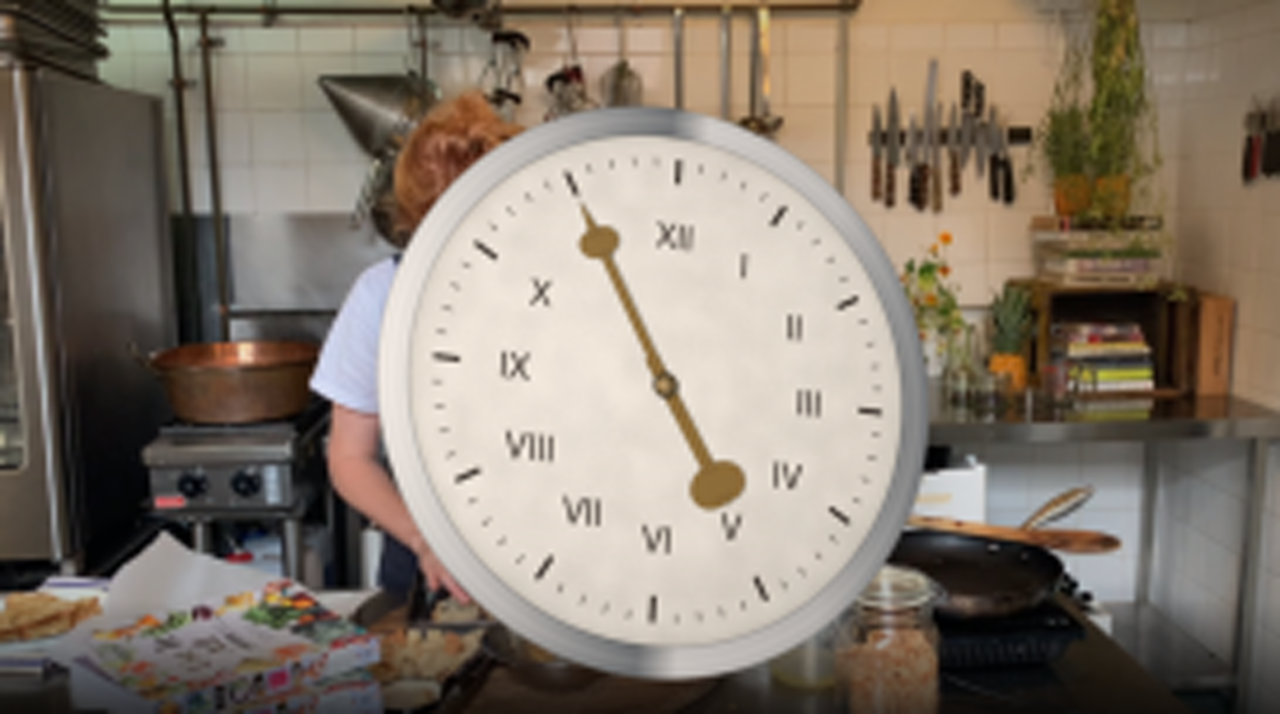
4:55
